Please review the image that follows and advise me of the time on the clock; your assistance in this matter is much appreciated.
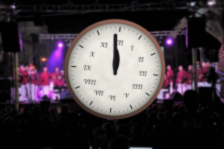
11:59
